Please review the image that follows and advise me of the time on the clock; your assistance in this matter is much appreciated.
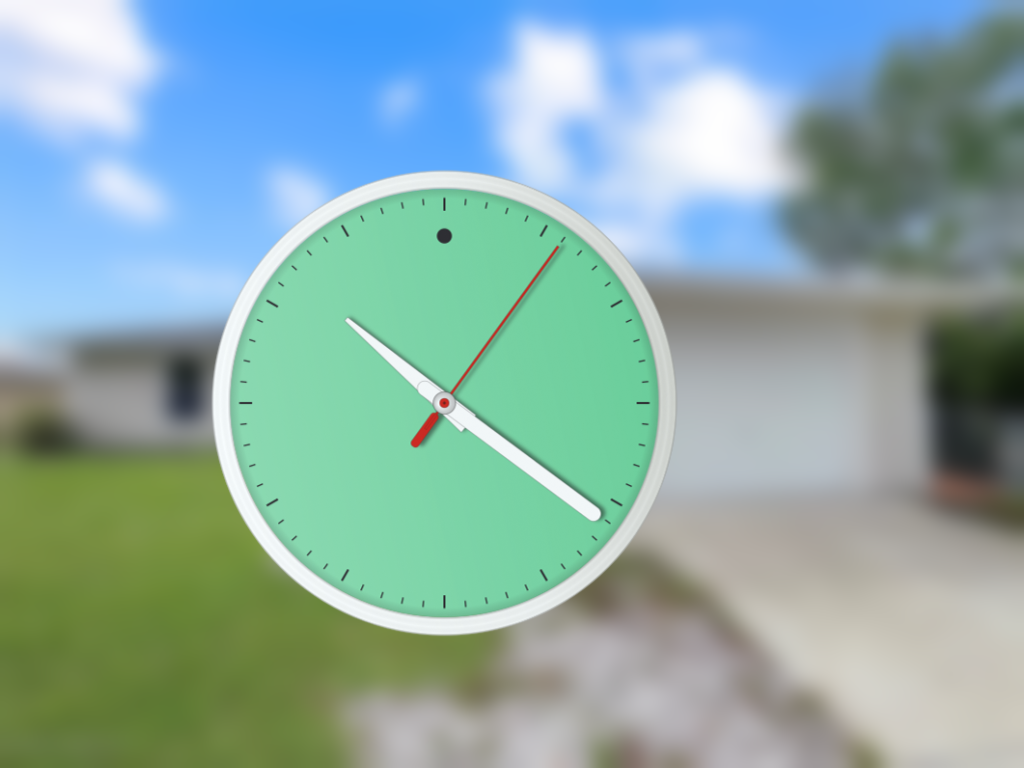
10:21:06
